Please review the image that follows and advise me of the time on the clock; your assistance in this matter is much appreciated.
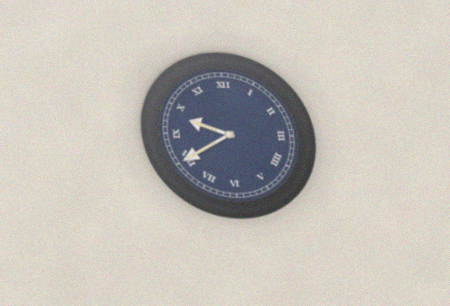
9:40
